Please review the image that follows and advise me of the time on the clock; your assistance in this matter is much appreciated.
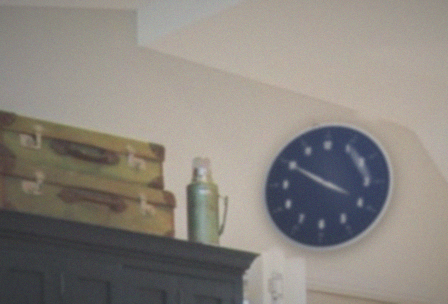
3:50
